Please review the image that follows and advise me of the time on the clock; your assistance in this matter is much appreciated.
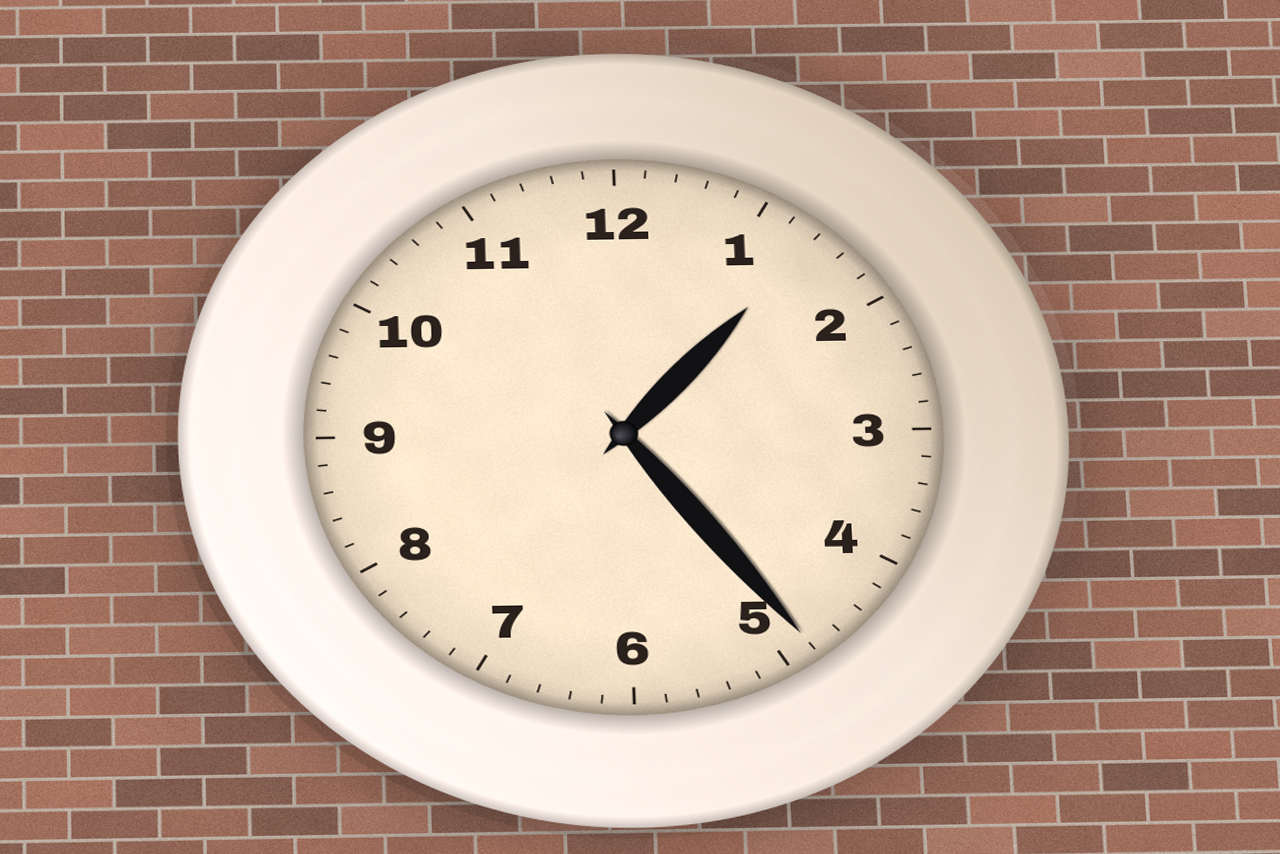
1:24
